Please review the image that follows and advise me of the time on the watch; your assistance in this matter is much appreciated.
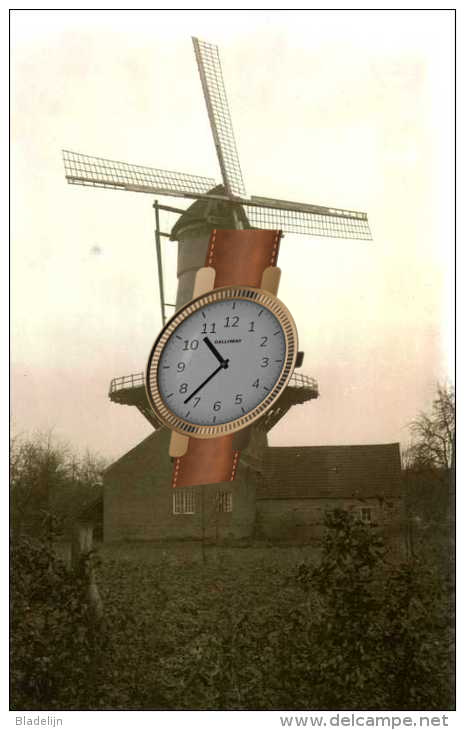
10:37
